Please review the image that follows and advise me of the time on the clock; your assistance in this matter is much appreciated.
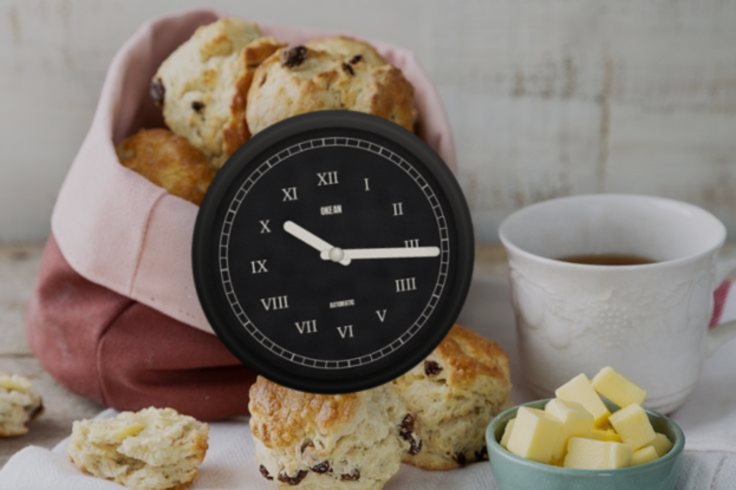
10:16
